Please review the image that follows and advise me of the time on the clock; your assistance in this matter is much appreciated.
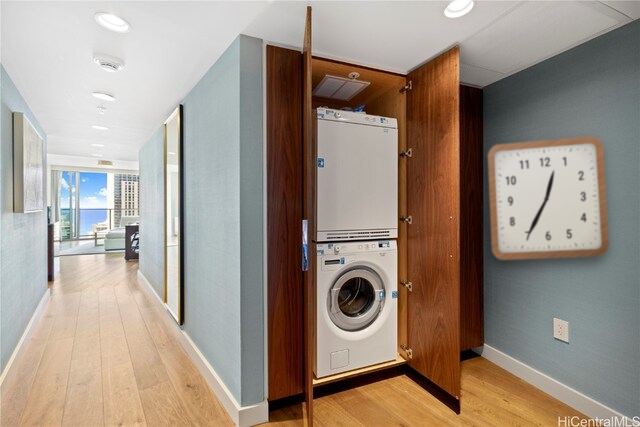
12:35
